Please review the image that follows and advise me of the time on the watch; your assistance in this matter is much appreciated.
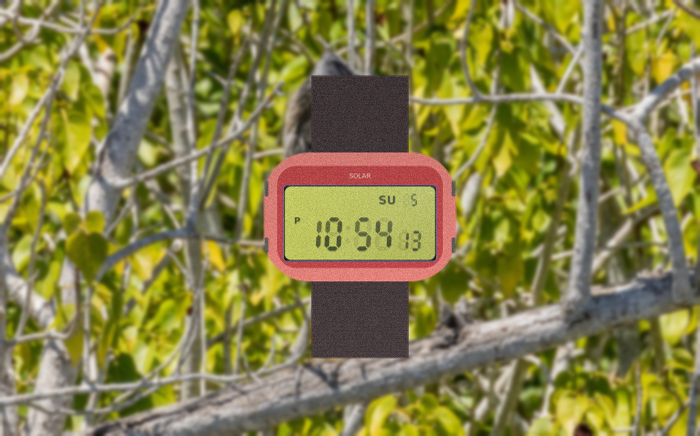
10:54:13
